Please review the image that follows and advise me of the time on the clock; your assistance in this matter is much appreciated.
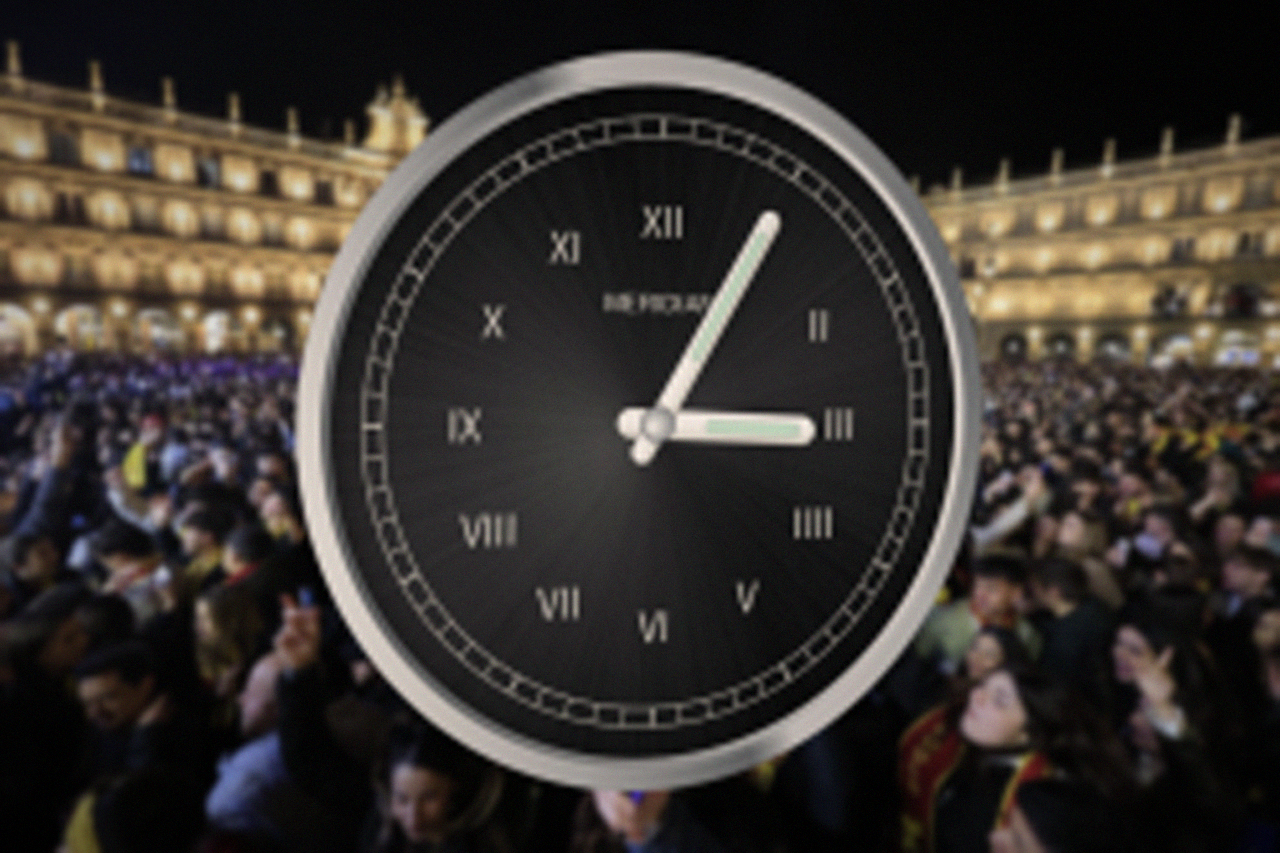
3:05
